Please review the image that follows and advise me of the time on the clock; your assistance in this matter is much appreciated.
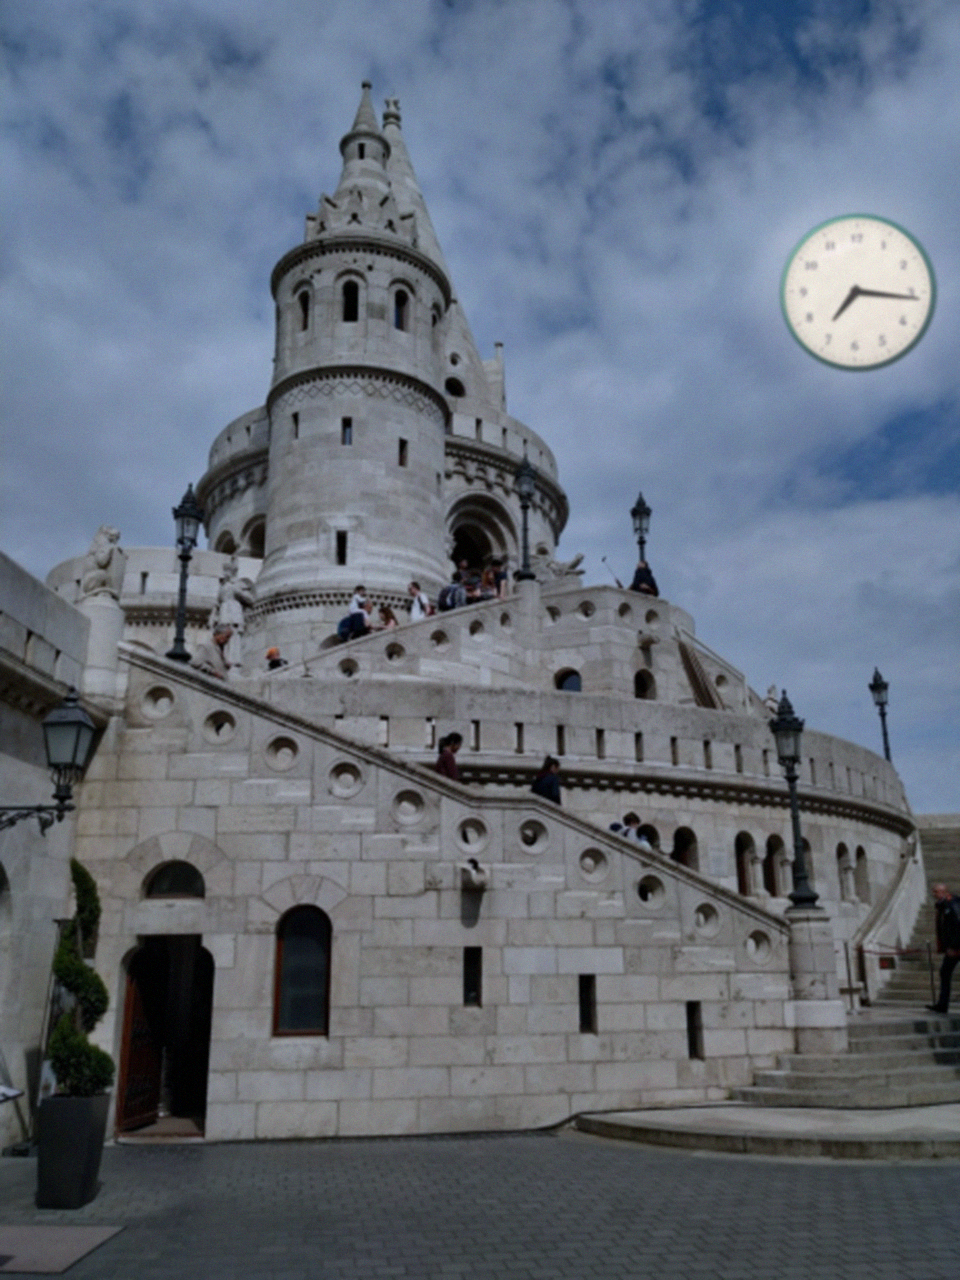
7:16
